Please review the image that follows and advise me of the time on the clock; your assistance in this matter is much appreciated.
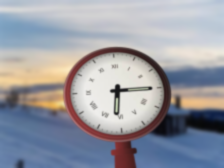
6:15
